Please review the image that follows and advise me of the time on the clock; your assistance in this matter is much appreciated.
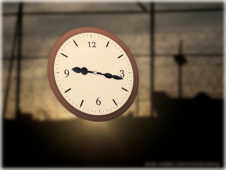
9:17
